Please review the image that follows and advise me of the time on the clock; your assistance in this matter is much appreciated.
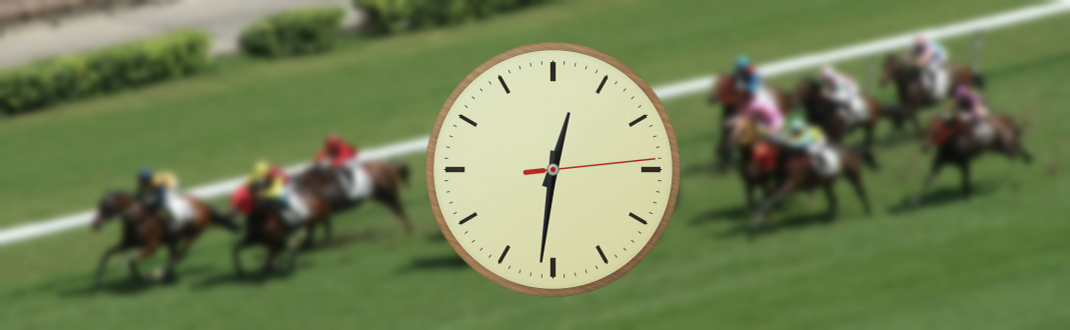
12:31:14
